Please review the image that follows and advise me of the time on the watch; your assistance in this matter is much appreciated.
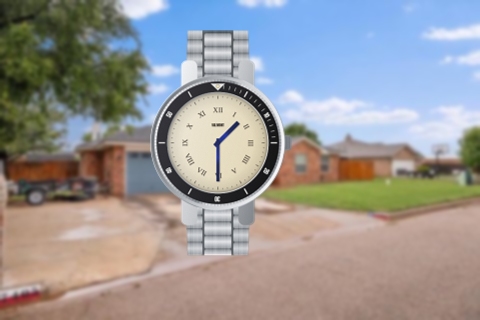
1:30
